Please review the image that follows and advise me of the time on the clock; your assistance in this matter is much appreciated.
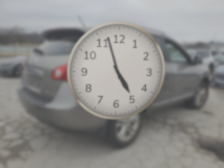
4:57
